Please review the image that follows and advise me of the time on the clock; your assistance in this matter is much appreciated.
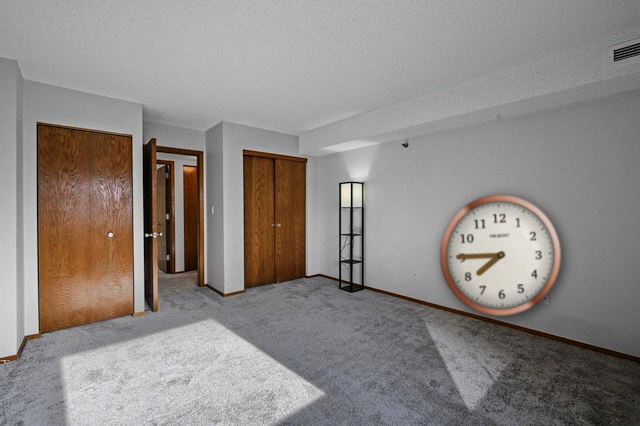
7:45
